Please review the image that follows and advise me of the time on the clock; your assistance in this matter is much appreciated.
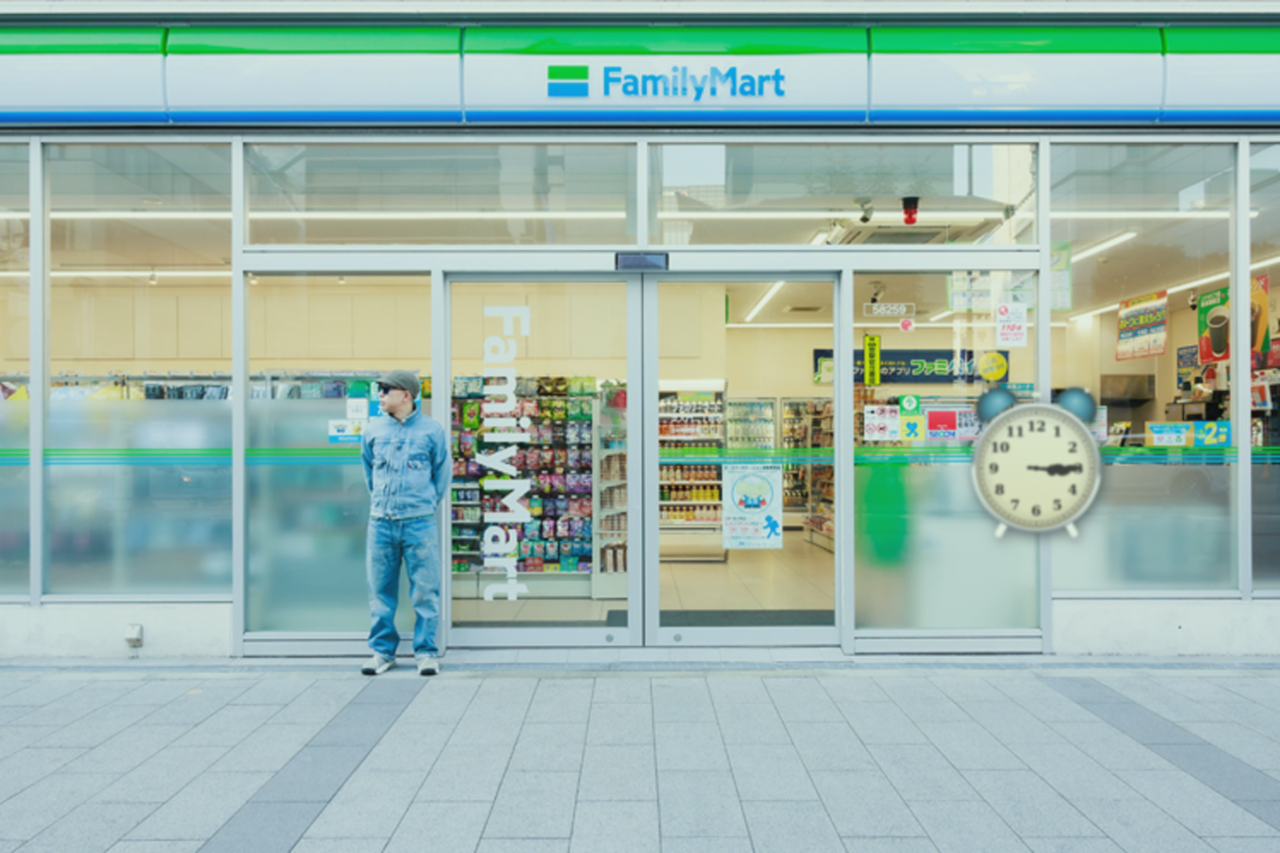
3:15
